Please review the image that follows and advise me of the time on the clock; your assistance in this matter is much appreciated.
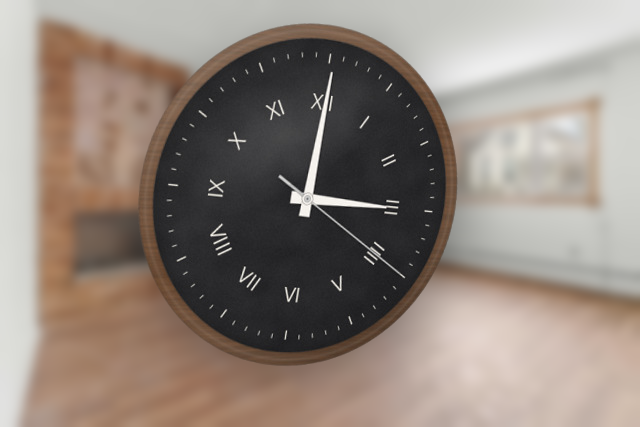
3:00:20
